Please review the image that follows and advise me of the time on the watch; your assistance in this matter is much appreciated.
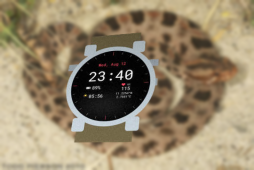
23:40
